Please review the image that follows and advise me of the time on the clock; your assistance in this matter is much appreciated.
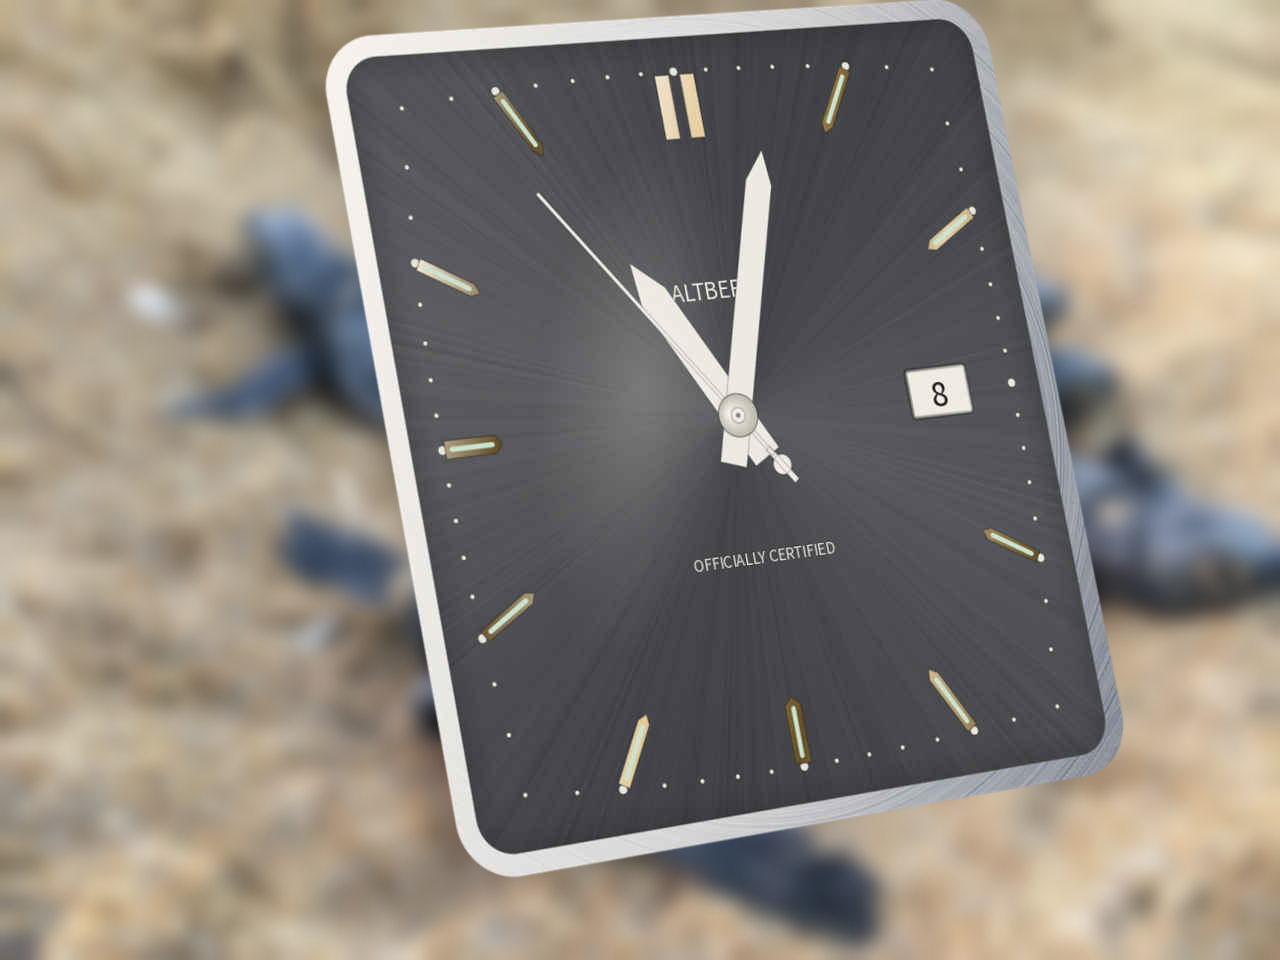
11:02:54
